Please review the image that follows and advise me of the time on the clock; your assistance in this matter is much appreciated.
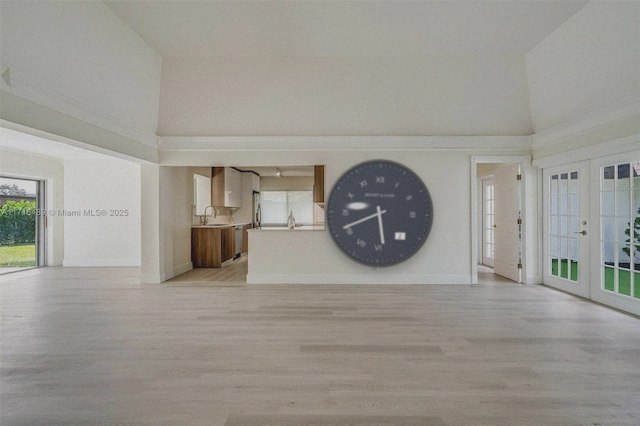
5:41
